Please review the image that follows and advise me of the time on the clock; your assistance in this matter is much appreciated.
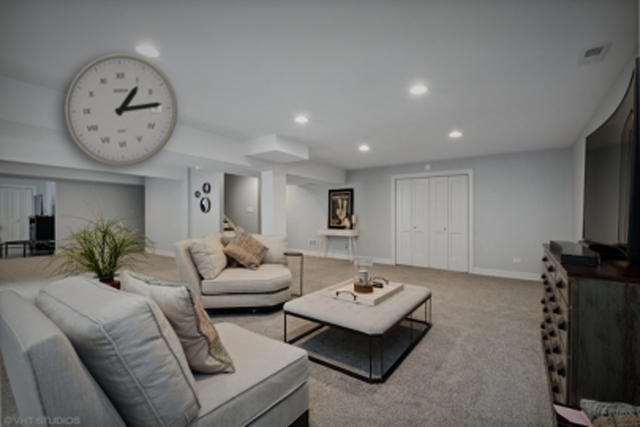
1:14
